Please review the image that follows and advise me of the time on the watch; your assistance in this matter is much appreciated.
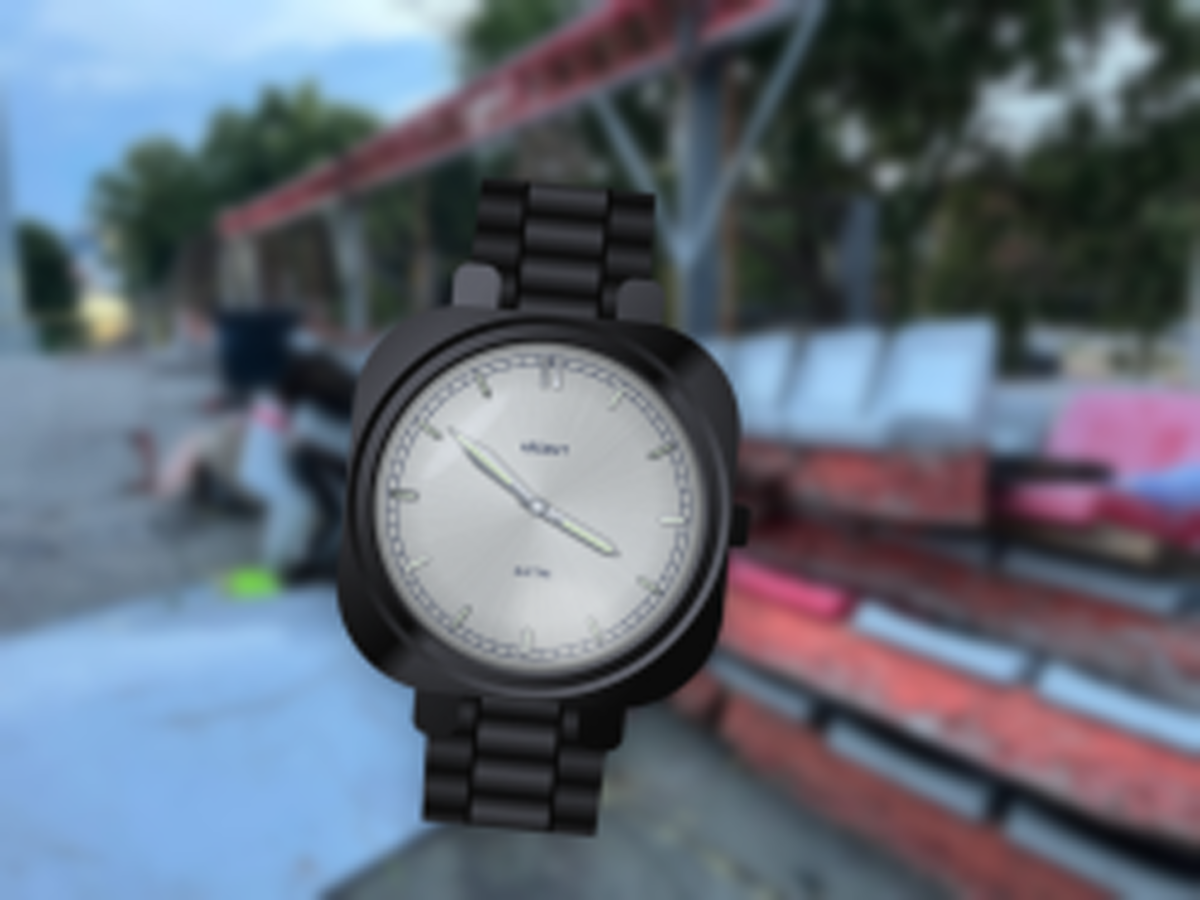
3:51
